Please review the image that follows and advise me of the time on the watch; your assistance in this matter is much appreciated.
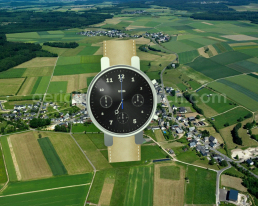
7:00
